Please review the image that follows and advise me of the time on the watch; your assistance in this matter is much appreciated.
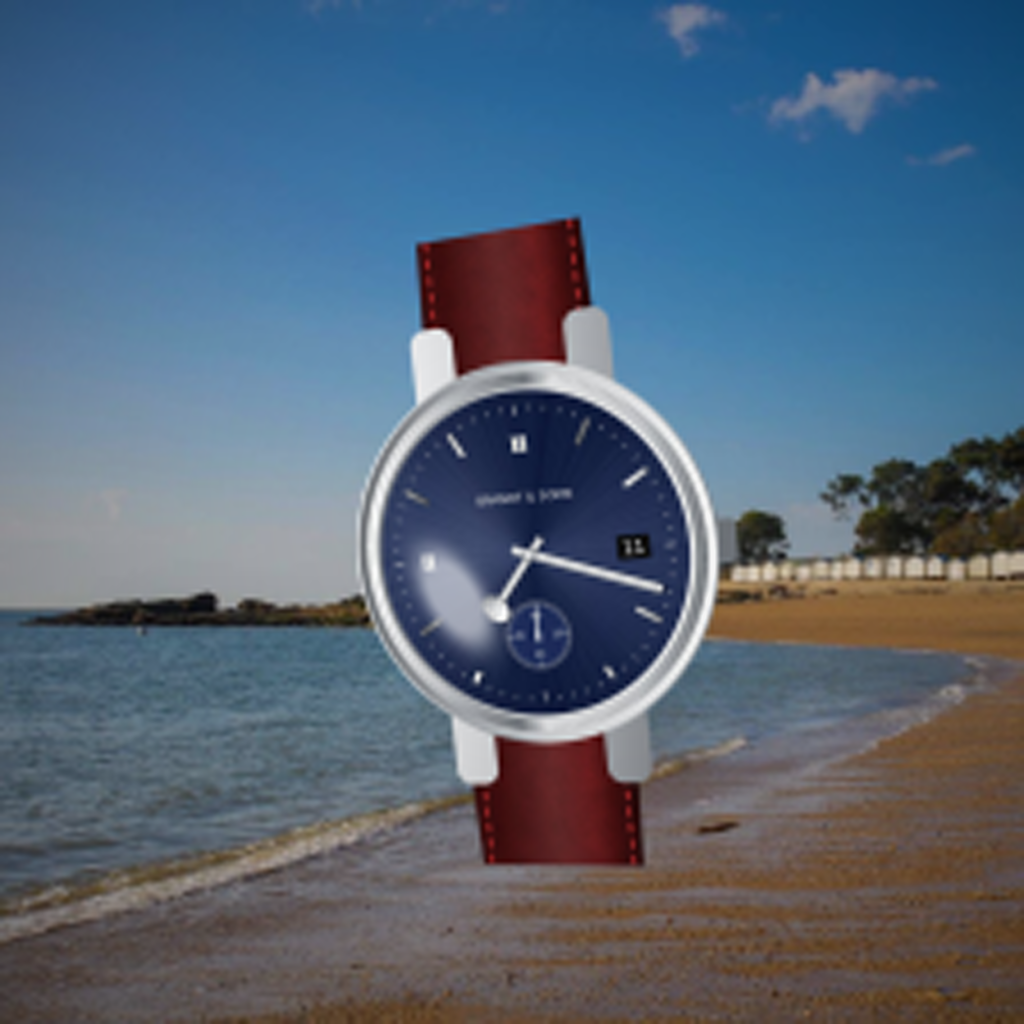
7:18
